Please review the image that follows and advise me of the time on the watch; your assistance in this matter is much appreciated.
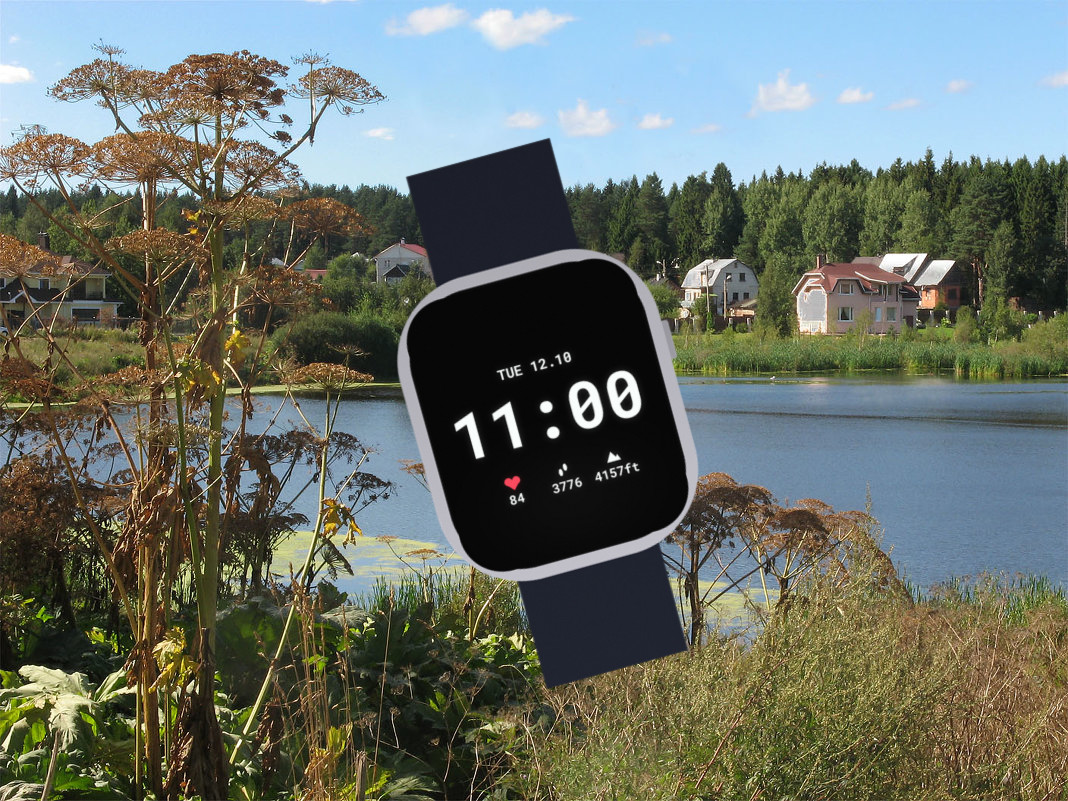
11:00
